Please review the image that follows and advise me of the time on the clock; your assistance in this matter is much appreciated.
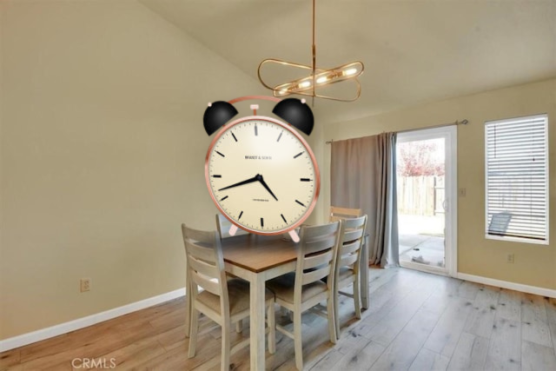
4:42
